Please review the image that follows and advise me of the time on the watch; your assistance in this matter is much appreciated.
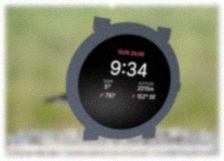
9:34
